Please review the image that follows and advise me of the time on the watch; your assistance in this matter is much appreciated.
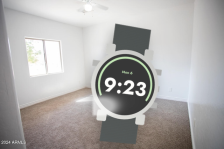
9:23
